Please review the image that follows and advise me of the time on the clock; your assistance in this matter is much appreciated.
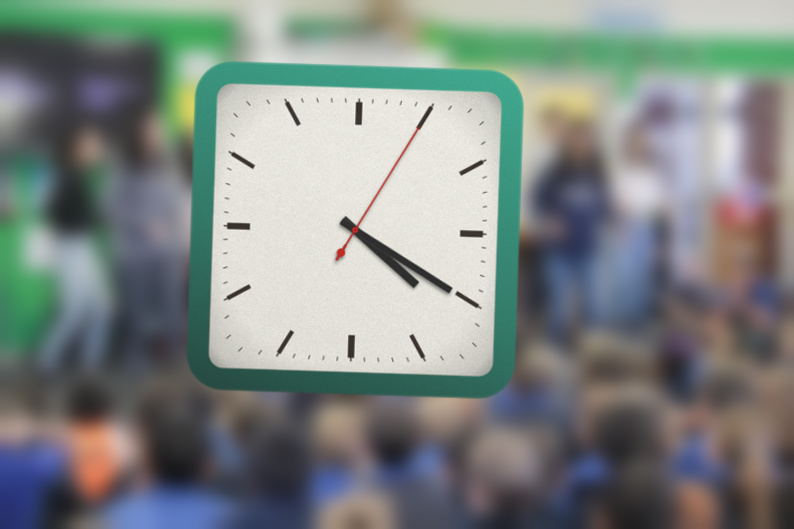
4:20:05
